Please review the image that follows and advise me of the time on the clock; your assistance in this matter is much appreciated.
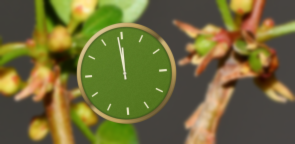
11:59
